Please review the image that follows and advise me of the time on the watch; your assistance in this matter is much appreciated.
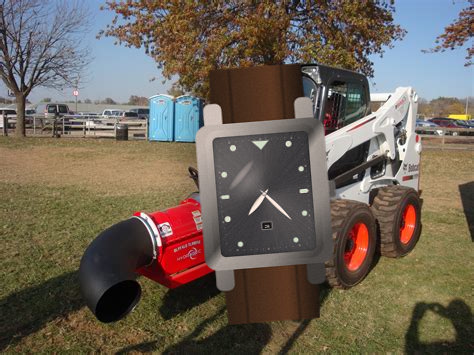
7:23
